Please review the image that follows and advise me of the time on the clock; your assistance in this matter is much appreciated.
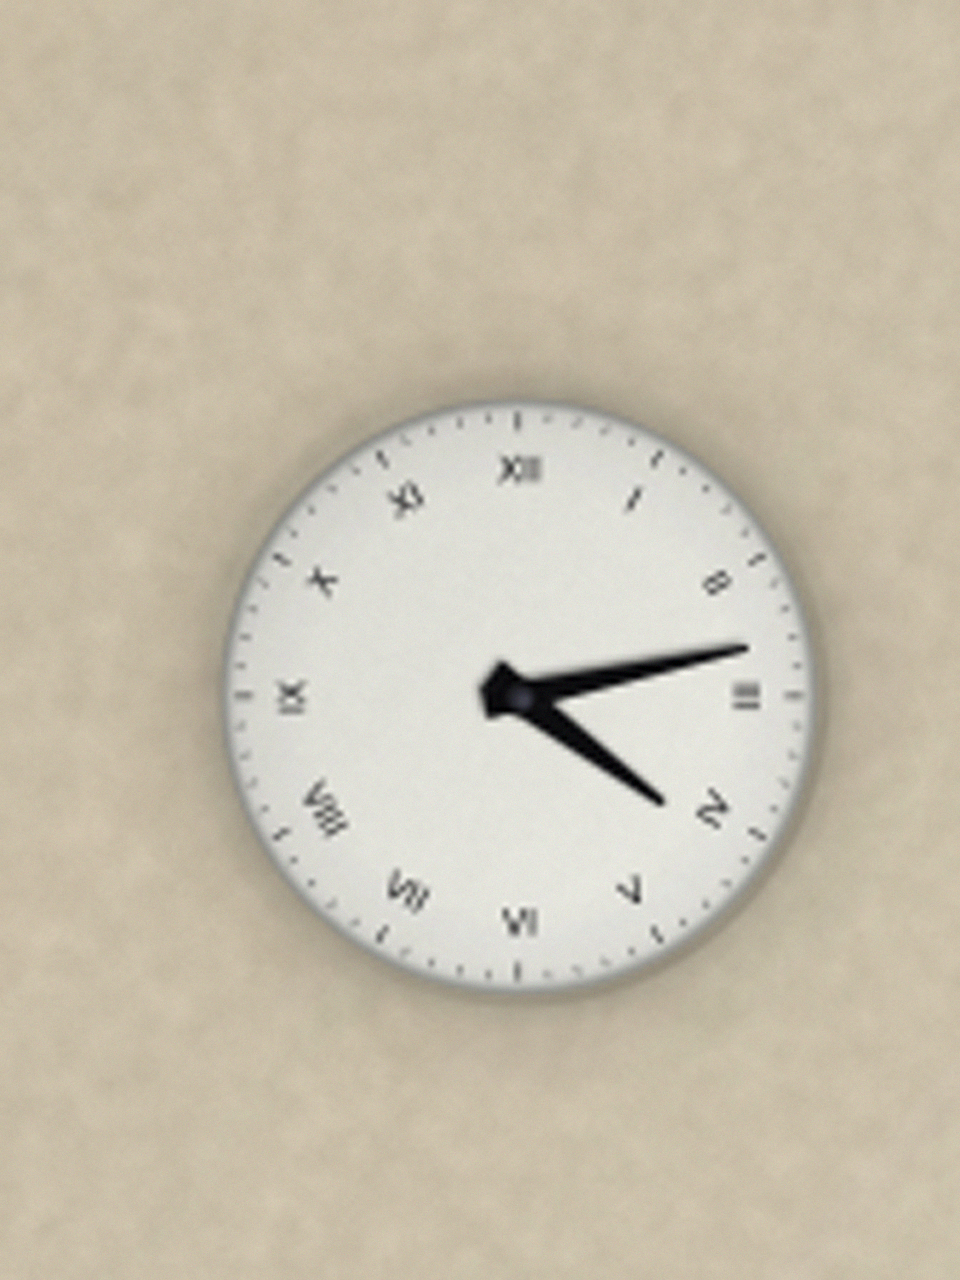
4:13
